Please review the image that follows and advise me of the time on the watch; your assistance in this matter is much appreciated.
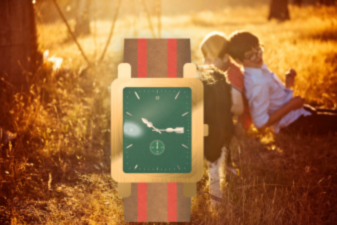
10:15
